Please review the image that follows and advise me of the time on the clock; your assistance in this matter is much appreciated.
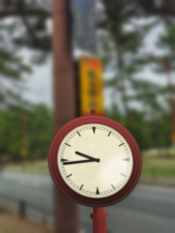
9:44
